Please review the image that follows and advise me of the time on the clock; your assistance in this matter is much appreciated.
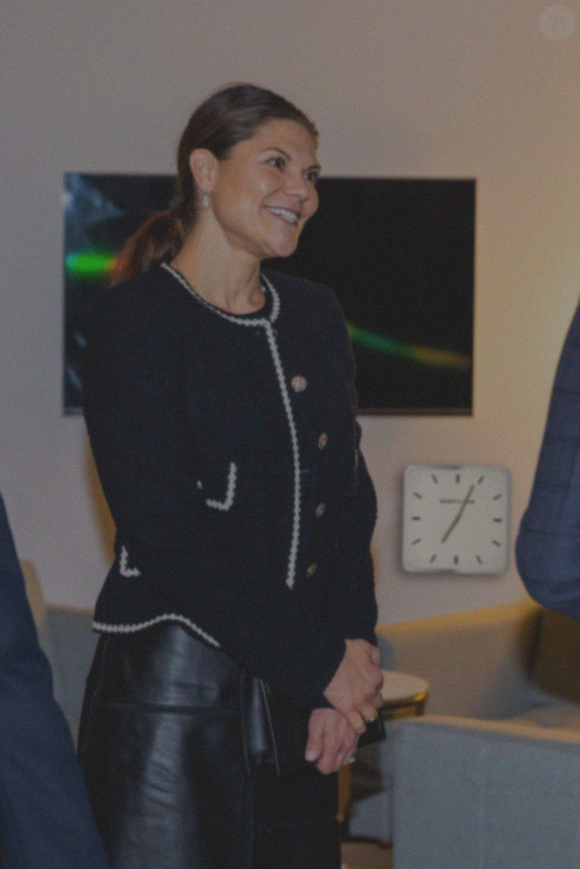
7:04
